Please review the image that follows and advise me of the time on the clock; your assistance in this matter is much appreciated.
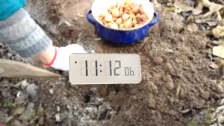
11:12:06
